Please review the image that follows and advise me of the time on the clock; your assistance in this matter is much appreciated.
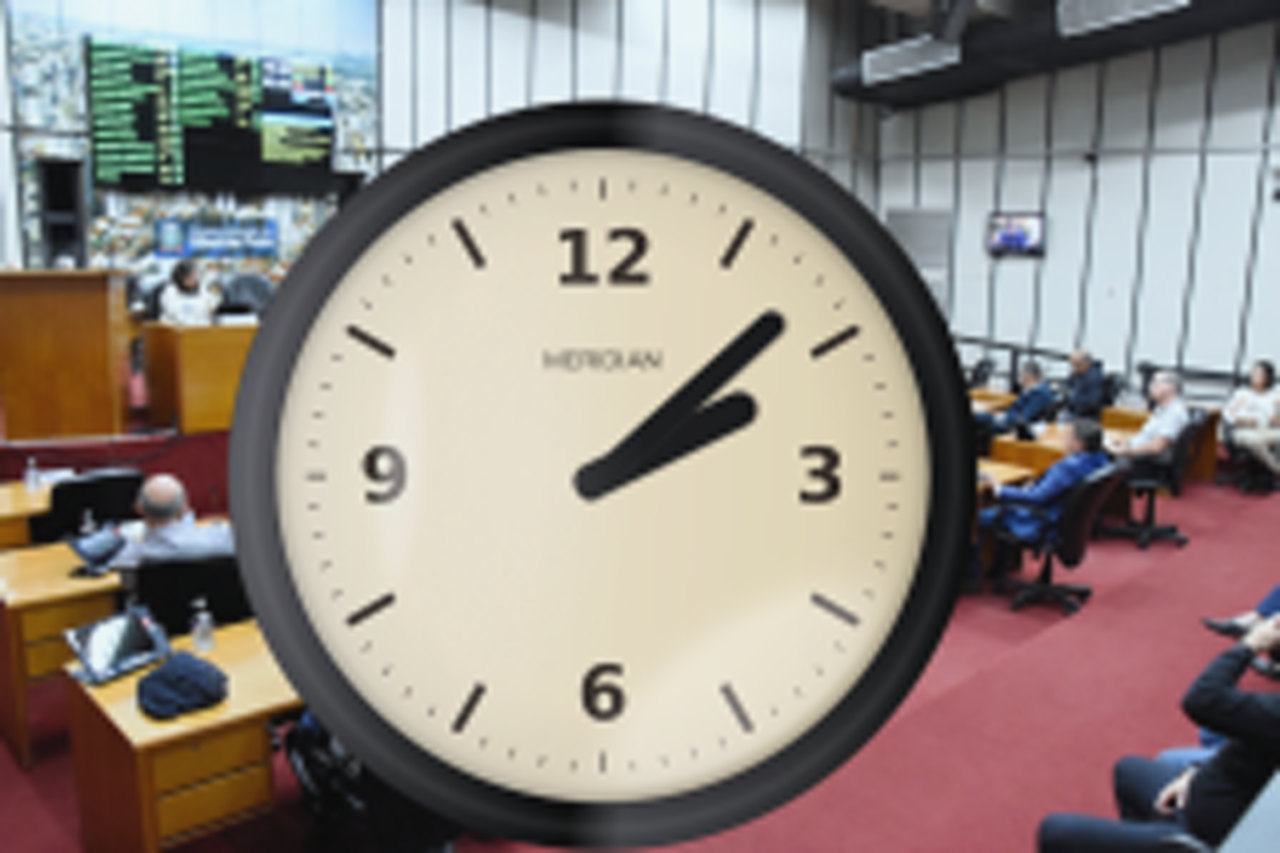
2:08
